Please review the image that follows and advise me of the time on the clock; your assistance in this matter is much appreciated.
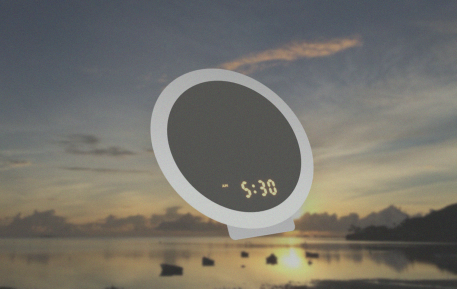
5:30
